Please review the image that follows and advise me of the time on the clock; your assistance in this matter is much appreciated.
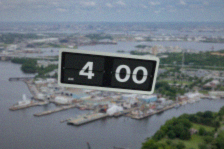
4:00
